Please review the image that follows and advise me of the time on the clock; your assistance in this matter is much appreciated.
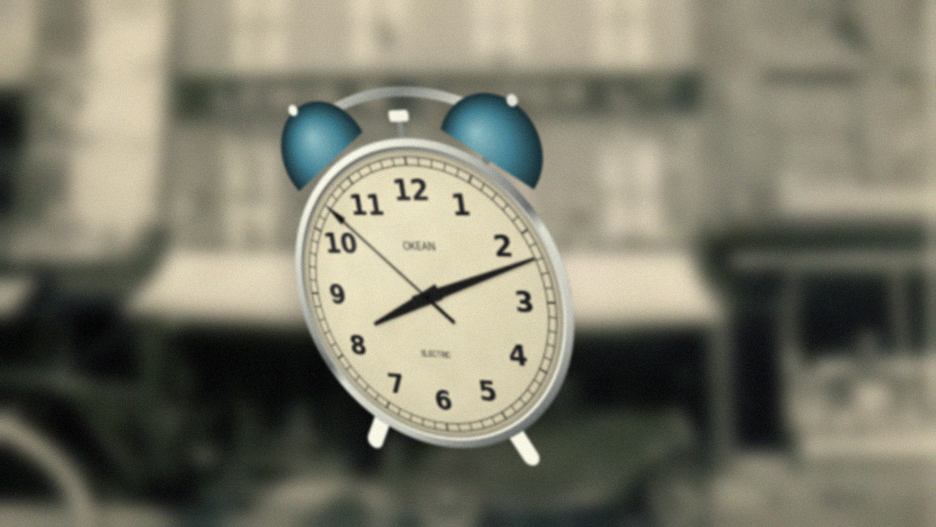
8:11:52
